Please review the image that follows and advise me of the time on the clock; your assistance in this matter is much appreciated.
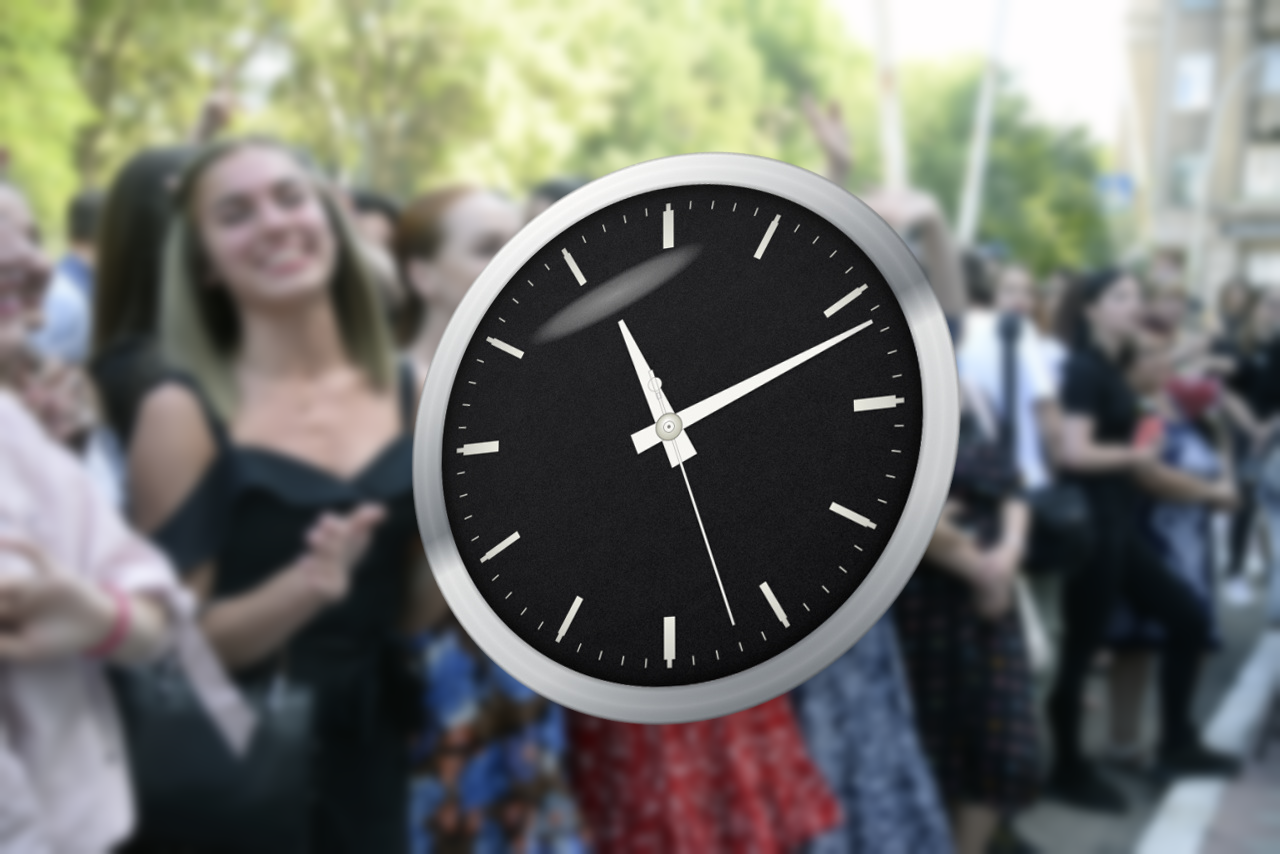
11:11:27
